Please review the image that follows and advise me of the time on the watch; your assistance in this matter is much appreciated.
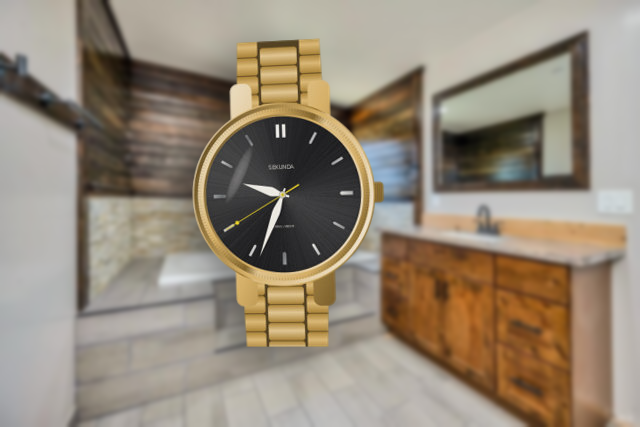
9:33:40
